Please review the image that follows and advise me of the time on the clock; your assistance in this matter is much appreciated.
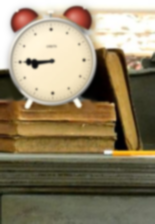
8:45
